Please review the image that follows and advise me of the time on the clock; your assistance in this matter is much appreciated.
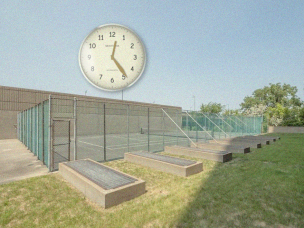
12:24
